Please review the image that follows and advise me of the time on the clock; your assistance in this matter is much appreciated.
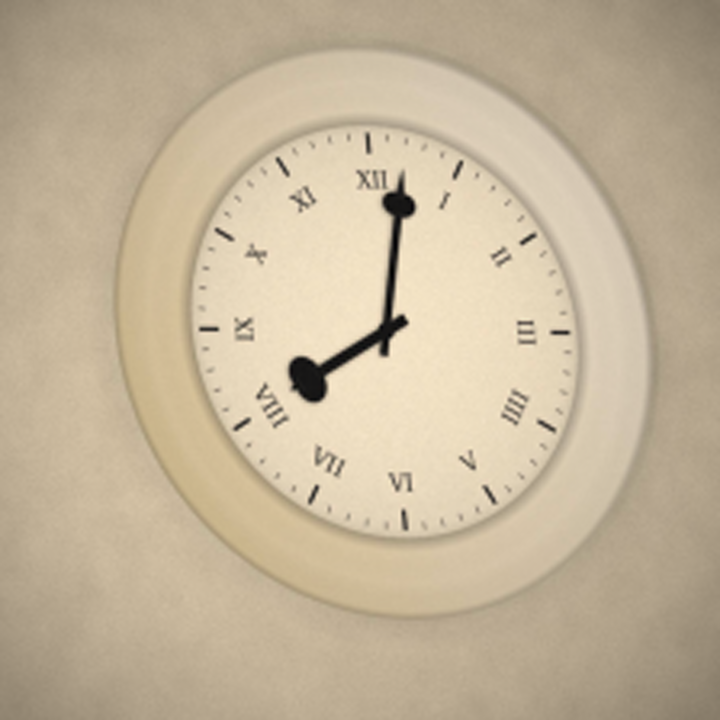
8:02
